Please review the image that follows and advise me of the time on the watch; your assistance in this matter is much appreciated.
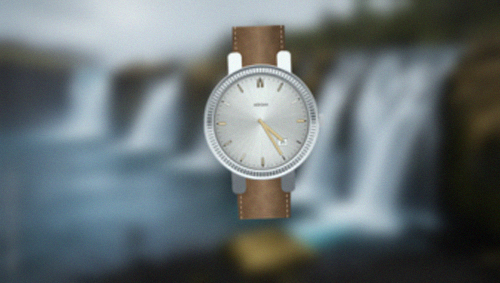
4:25
